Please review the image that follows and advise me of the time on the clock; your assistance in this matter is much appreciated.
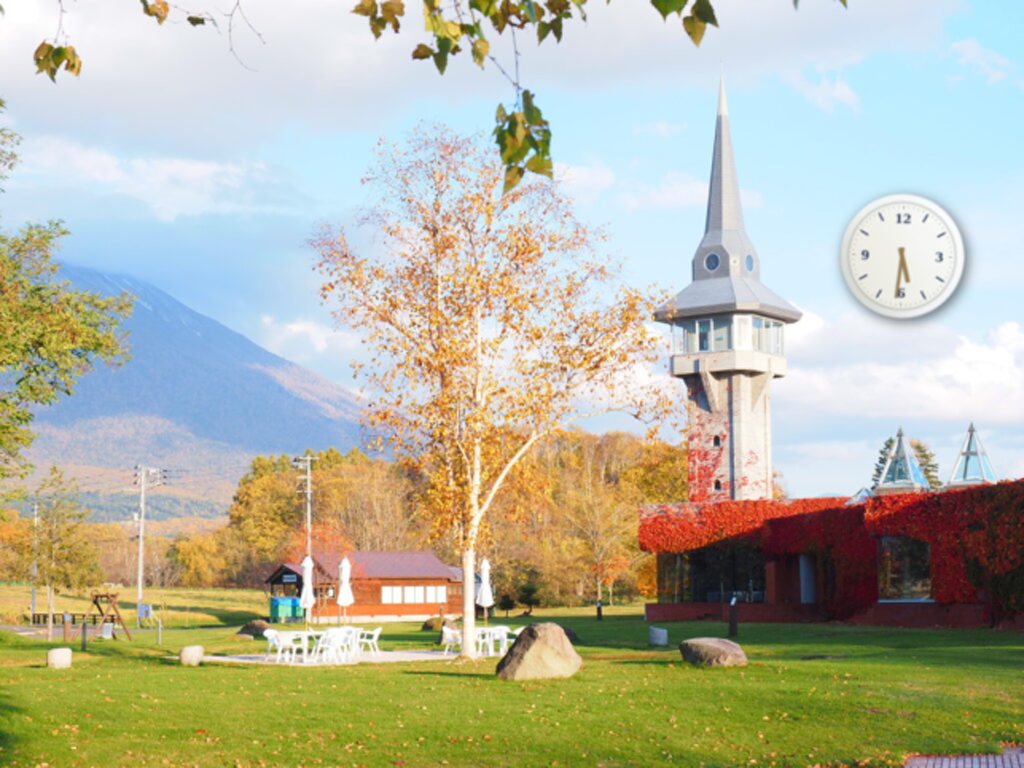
5:31
